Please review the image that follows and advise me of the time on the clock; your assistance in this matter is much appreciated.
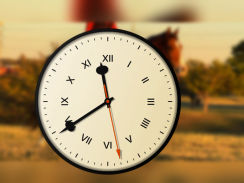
11:39:28
